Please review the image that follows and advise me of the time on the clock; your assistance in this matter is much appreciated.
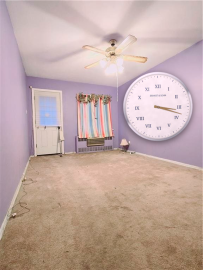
3:18
